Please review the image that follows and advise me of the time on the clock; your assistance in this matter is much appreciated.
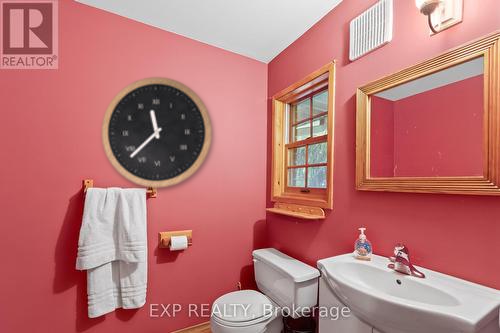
11:38
